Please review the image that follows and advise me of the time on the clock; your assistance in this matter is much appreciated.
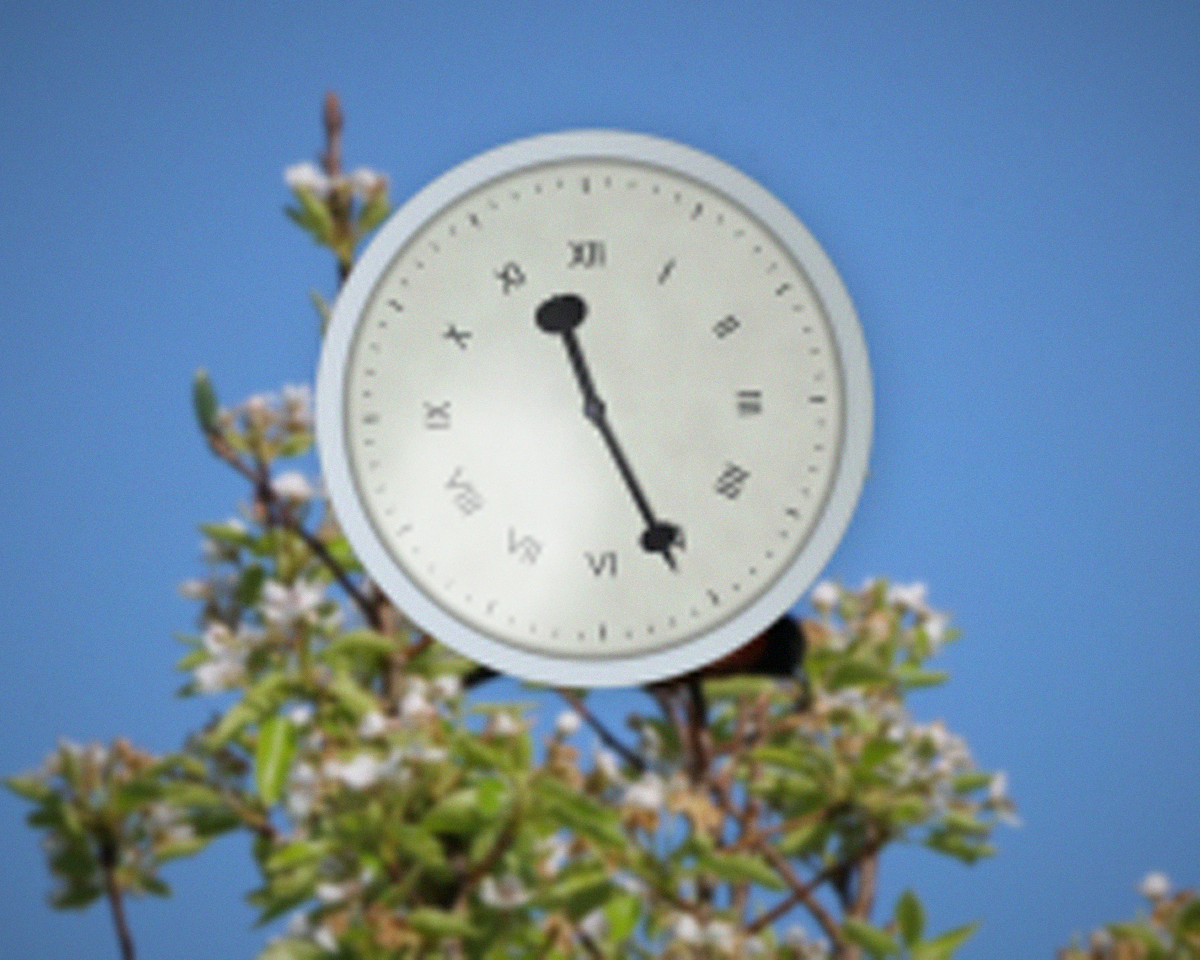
11:26
